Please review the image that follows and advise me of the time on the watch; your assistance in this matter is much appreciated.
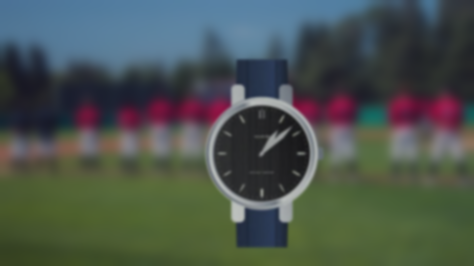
1:08
